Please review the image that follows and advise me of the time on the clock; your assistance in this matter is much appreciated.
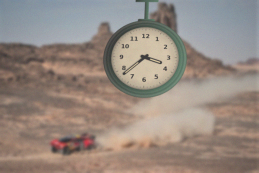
3:38
